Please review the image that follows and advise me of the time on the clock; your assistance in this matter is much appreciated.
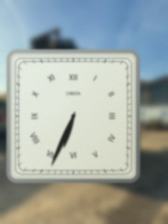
6:34
